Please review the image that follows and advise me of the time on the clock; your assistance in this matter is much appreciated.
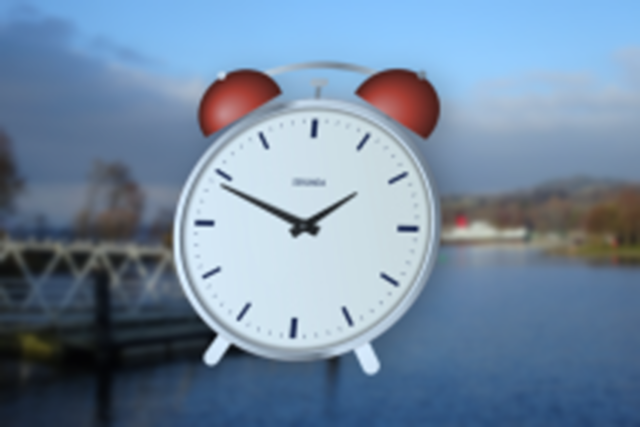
1:49
